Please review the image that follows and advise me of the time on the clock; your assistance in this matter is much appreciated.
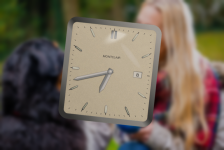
6:42
